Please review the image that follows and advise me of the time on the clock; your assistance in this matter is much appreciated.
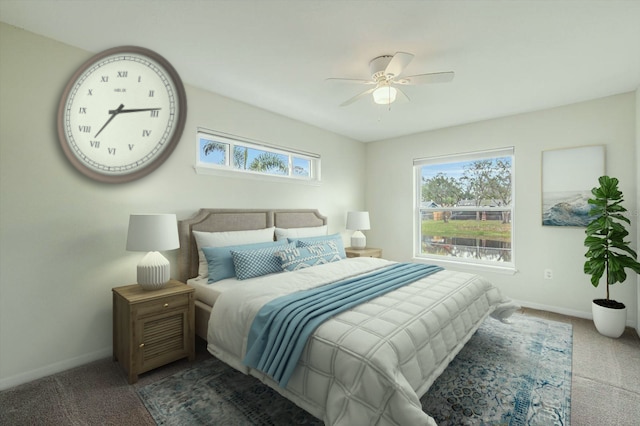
7:14
